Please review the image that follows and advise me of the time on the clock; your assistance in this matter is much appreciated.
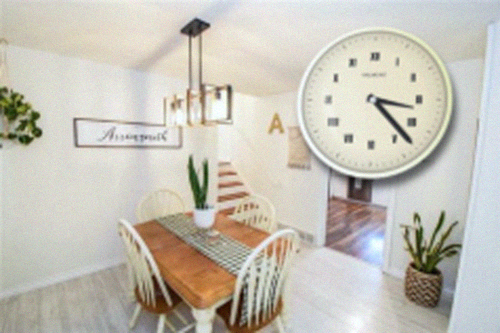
3:23
